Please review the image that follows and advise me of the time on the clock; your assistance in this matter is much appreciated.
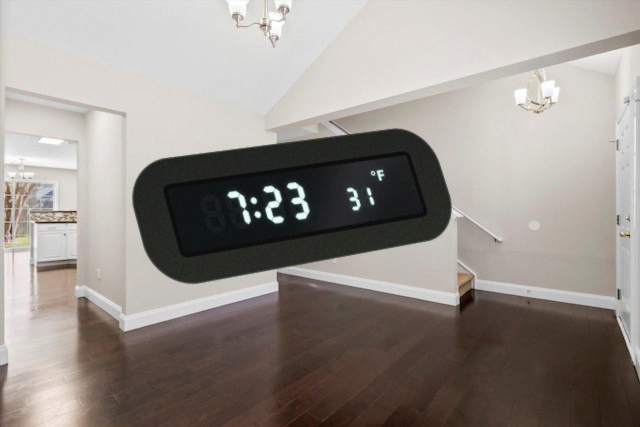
7:23
